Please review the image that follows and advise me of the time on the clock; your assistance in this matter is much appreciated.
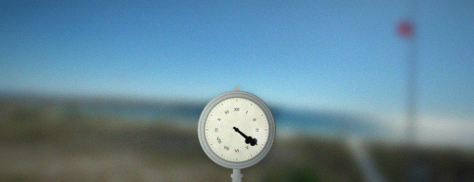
4:21
